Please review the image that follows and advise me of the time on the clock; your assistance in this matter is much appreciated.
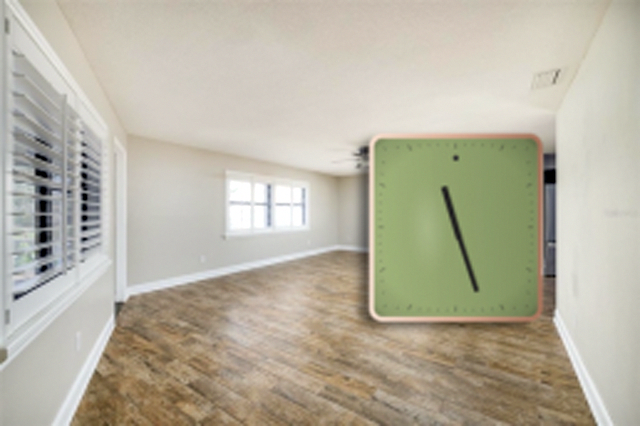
11:27
